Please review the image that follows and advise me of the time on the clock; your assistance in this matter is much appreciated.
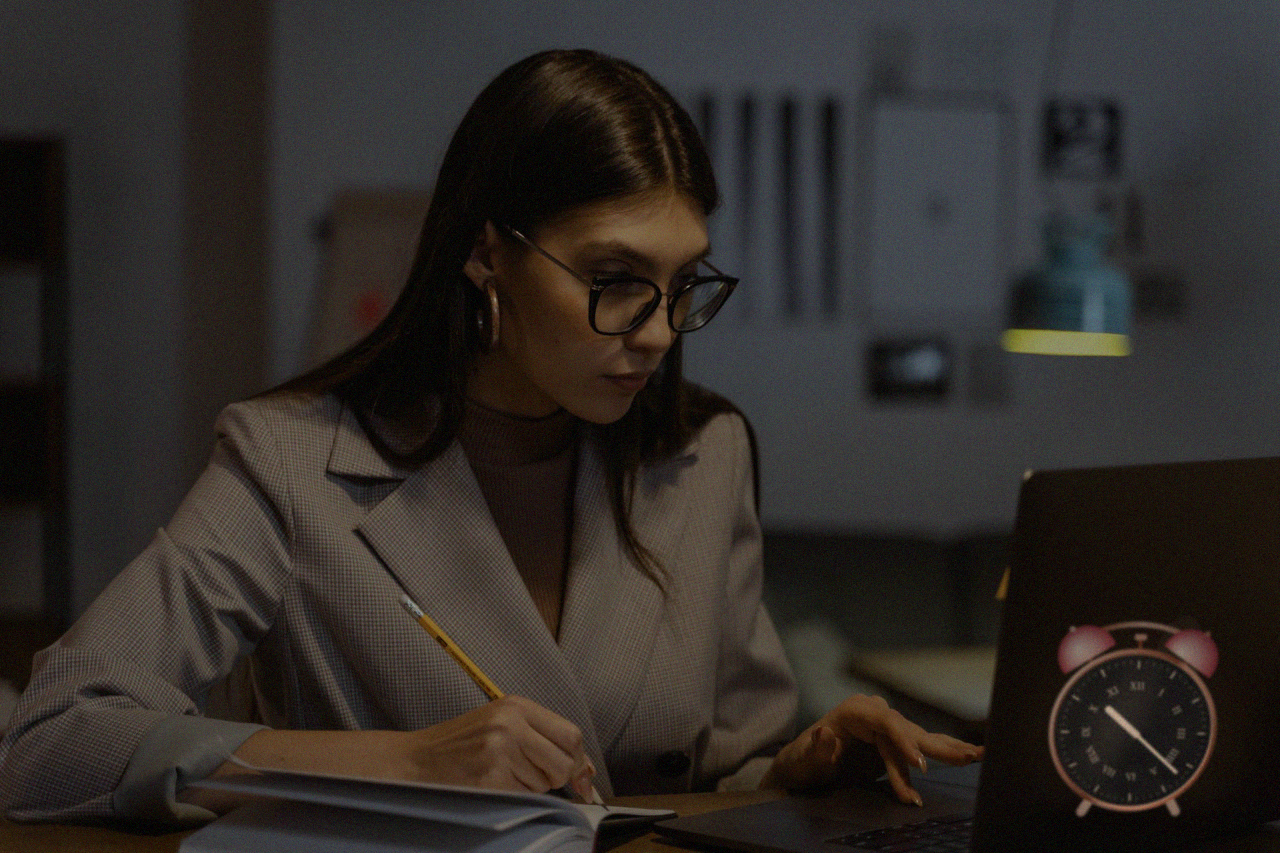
10:22
